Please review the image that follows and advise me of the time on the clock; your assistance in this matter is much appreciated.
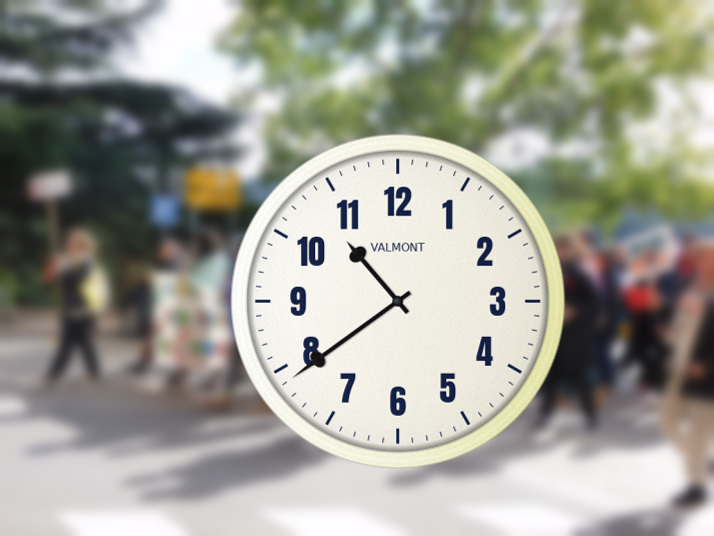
10:39
